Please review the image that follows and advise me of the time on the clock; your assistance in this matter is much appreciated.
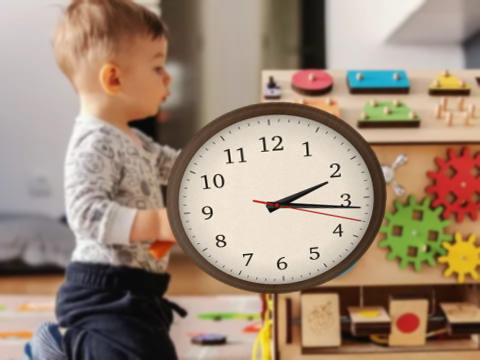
2:16:18
